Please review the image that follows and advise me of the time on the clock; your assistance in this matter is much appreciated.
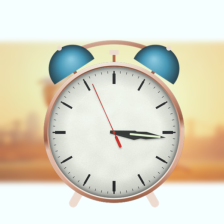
3:15:56
